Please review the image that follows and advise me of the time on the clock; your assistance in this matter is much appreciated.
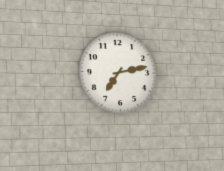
7:13
